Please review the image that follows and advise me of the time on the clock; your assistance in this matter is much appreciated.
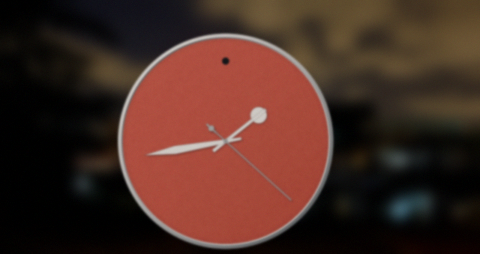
1:43:22
